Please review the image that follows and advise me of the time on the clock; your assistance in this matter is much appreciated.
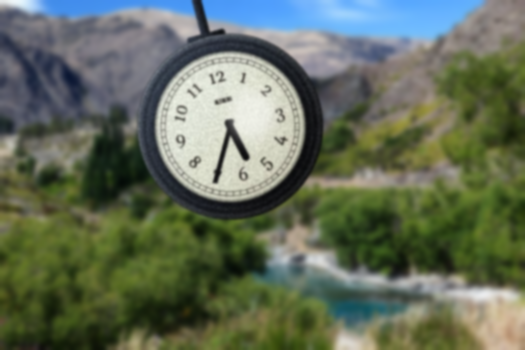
5:35
